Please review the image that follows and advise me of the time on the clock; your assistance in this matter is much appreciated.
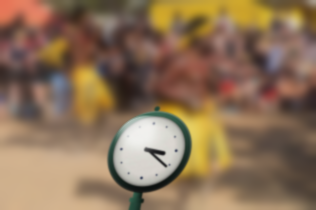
3:21
